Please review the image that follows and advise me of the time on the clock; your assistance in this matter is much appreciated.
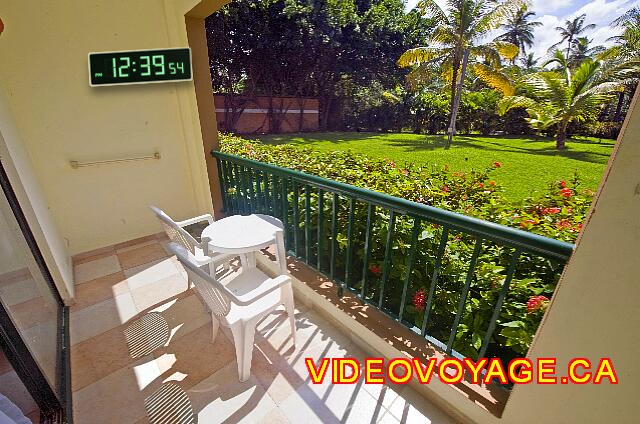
12:39:54
